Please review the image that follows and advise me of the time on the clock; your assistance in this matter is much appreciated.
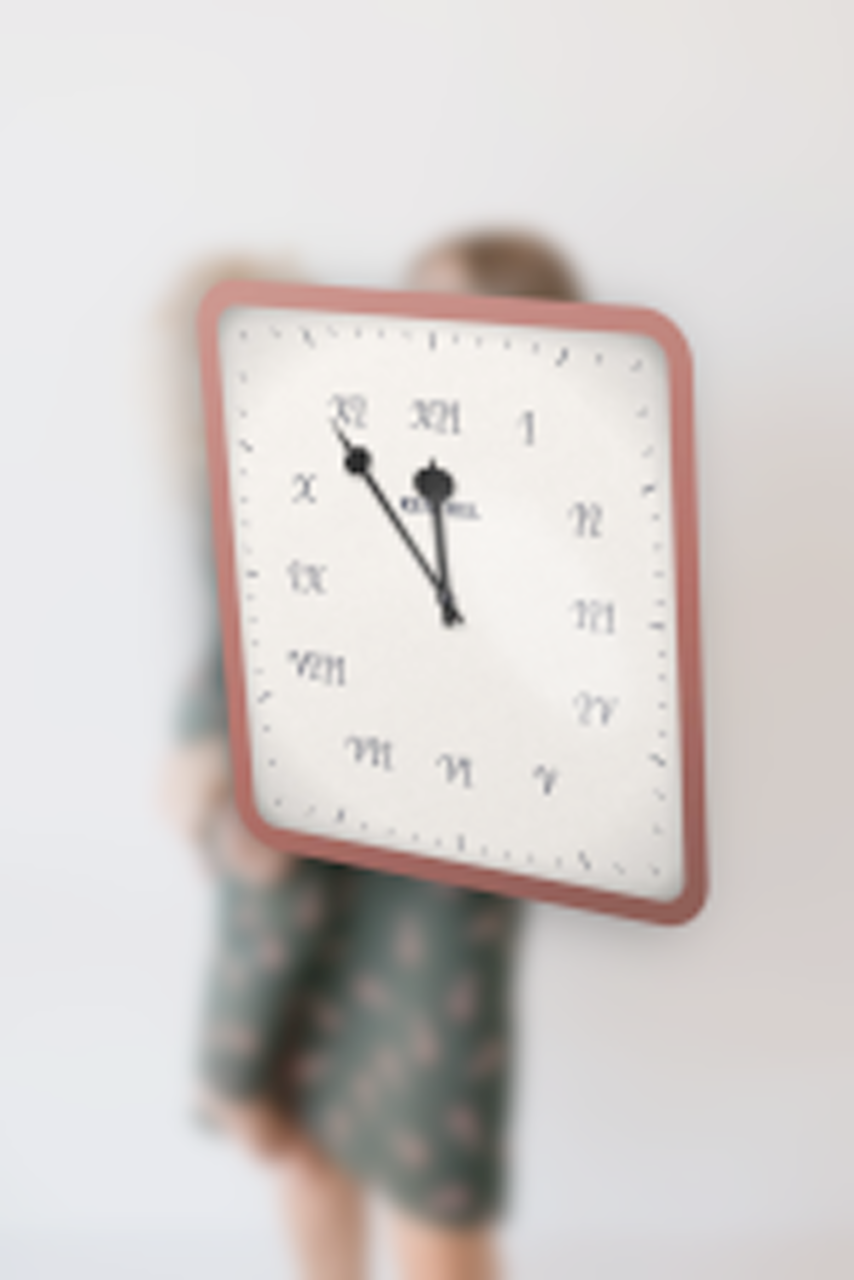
11:54
